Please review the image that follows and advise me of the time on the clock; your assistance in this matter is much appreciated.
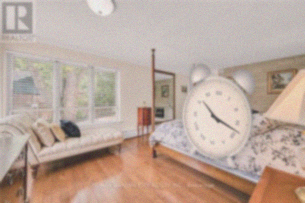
10:18
